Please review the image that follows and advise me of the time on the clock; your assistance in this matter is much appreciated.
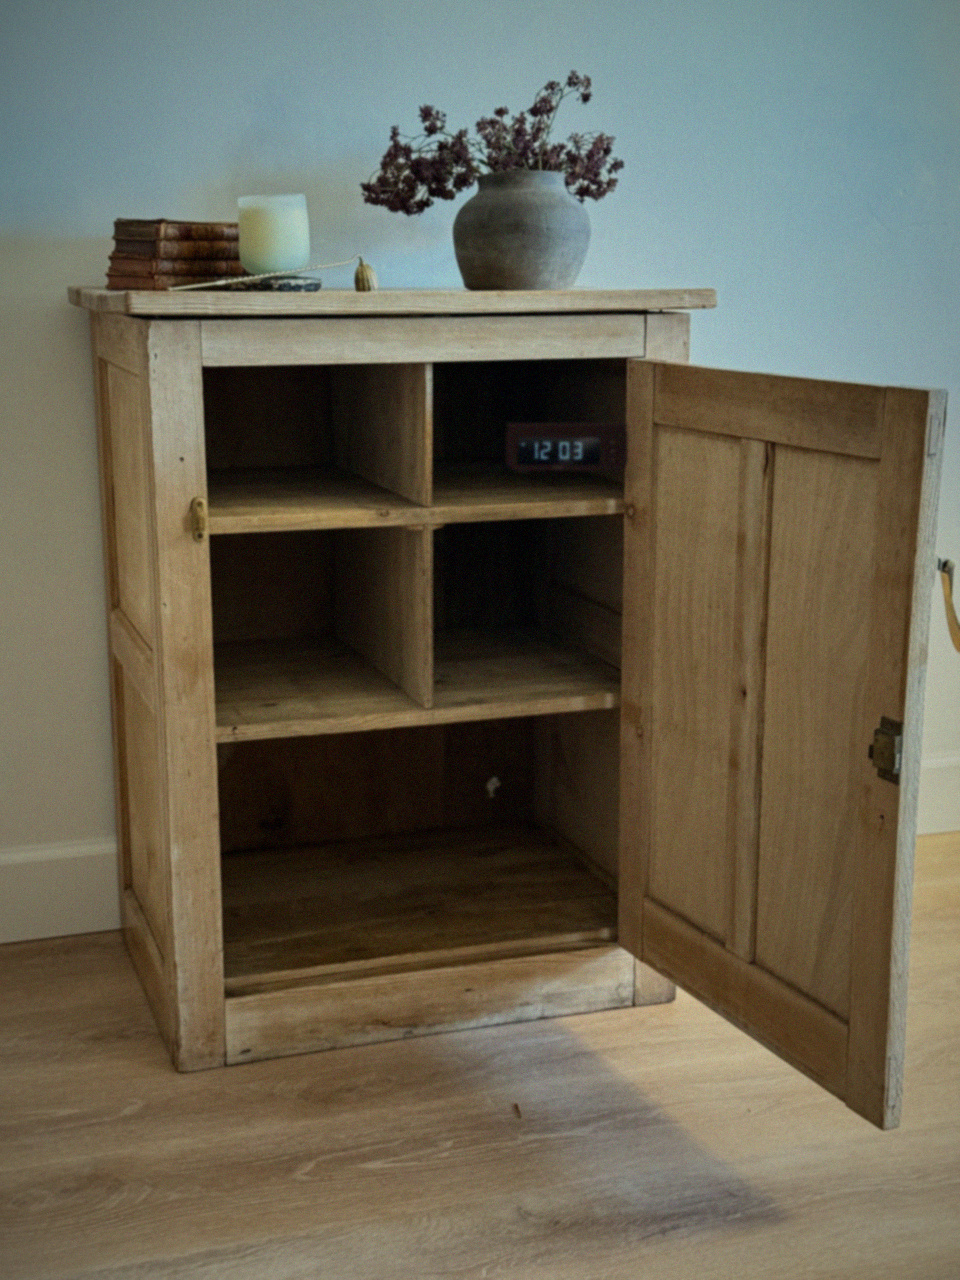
12:03
